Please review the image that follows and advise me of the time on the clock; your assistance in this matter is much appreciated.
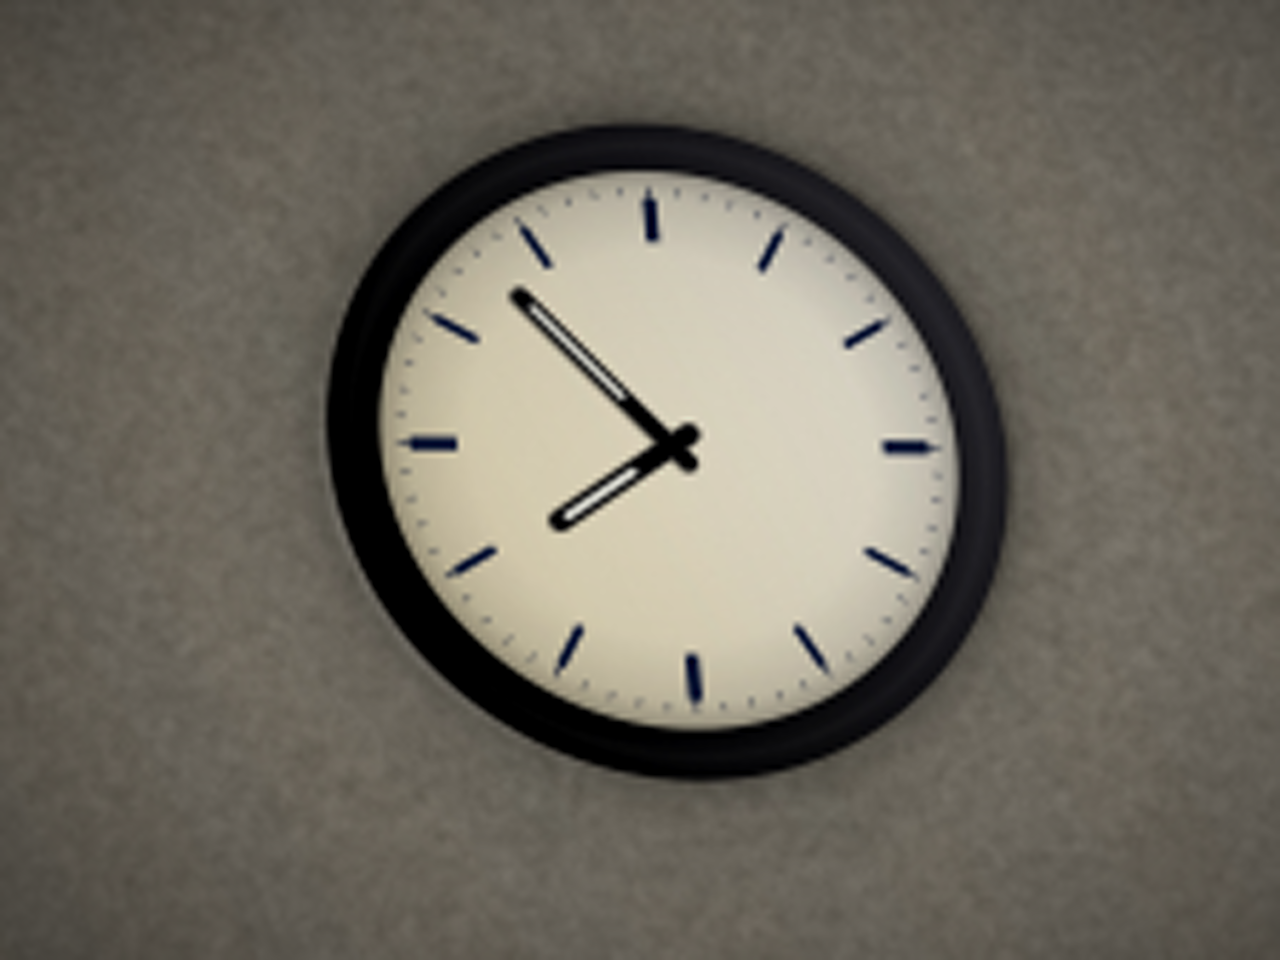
7:53
